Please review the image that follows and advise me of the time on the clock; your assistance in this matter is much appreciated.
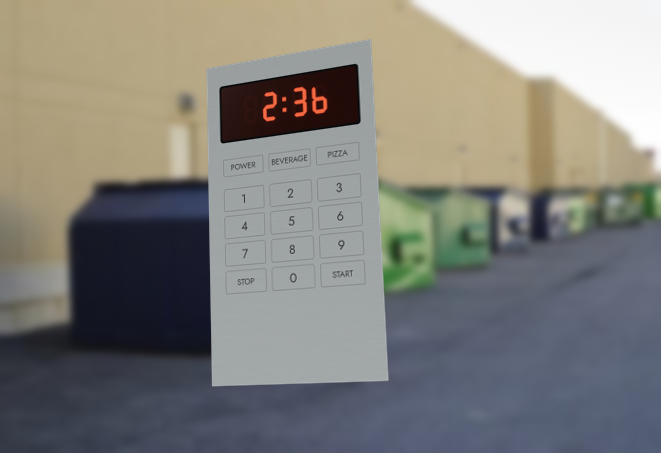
2:36
